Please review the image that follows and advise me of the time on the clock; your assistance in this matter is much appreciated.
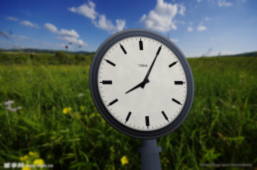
8:05
